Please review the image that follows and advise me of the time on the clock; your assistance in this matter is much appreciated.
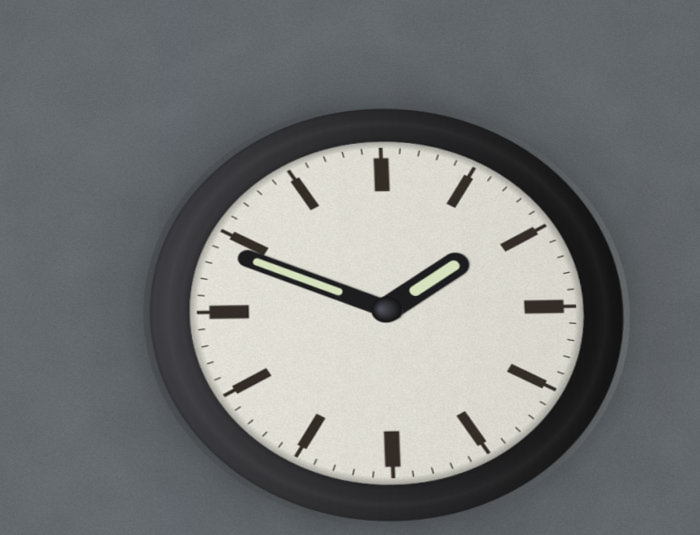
1:49
